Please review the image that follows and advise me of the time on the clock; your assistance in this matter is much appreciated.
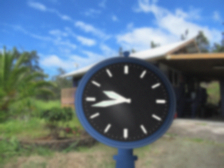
9:43
